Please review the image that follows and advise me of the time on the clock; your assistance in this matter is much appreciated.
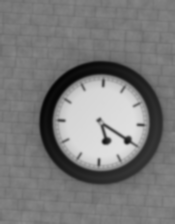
5:20
